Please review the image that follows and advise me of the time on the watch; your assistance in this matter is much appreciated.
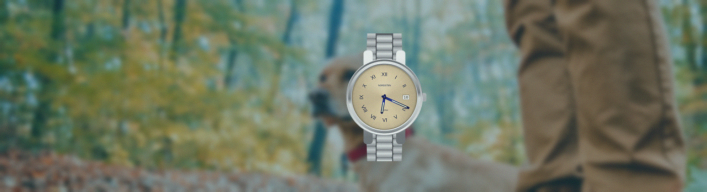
6:19
